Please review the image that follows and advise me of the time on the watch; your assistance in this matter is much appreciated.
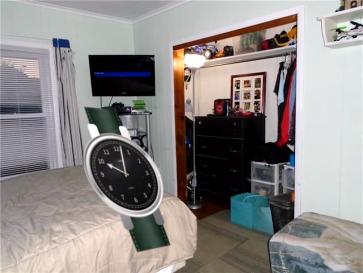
10:02
